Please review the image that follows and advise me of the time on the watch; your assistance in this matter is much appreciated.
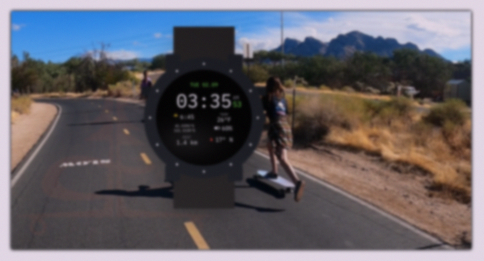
3:35
